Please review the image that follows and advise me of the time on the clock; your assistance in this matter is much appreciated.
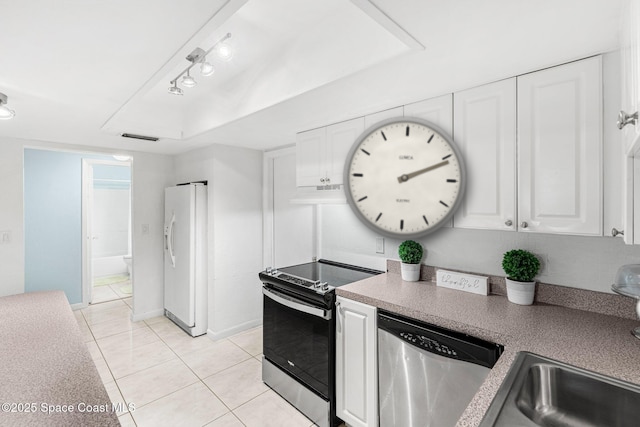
2:11
